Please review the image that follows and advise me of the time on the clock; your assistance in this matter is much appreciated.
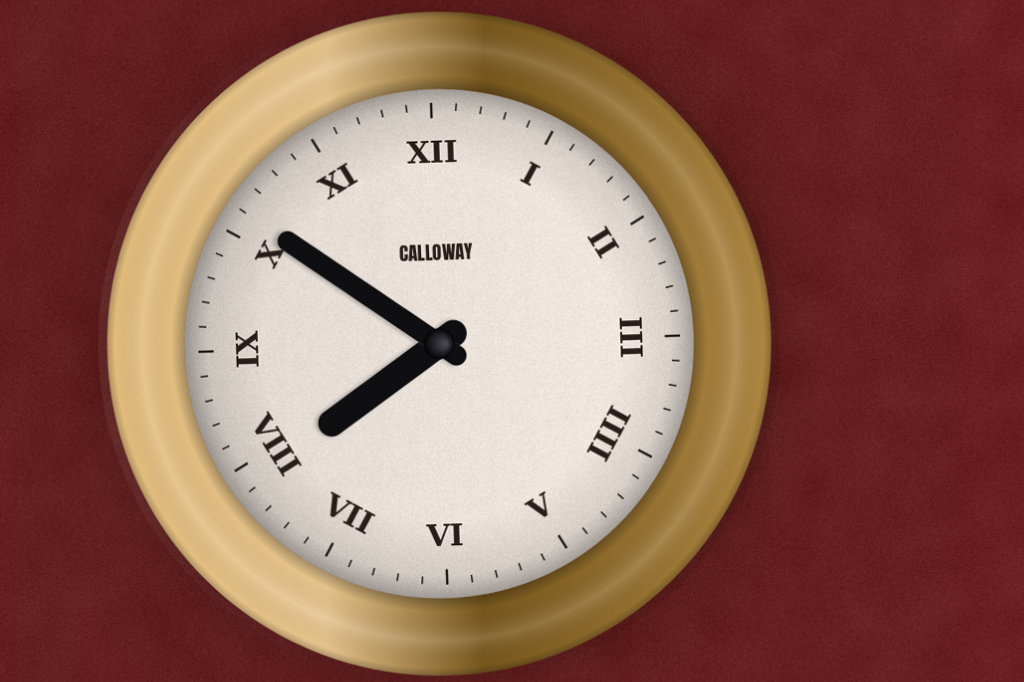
7:51
